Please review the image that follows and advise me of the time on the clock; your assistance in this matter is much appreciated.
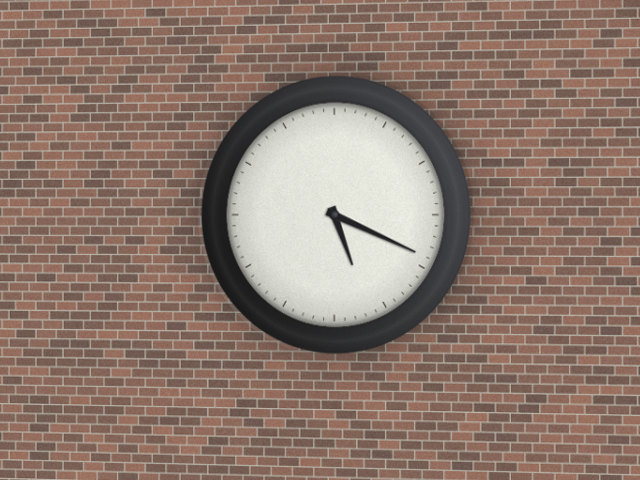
5:19
